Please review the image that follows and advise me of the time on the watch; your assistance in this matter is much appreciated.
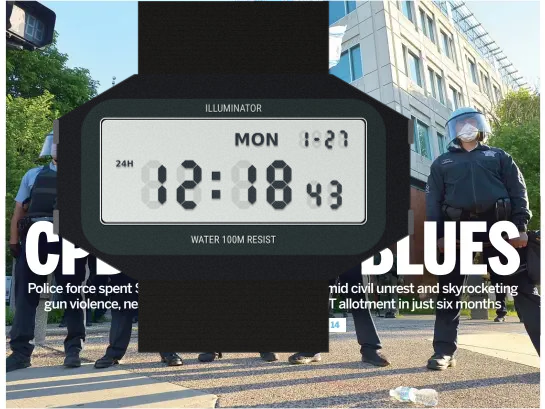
12:18:43
